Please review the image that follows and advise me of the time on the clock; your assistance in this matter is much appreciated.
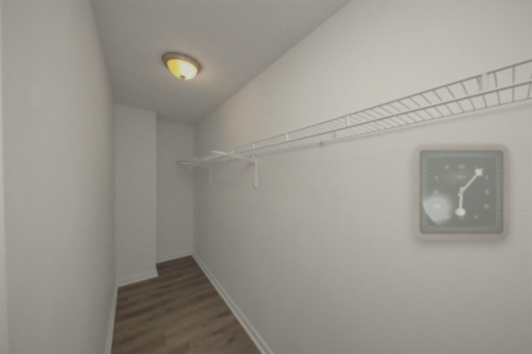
6:07
